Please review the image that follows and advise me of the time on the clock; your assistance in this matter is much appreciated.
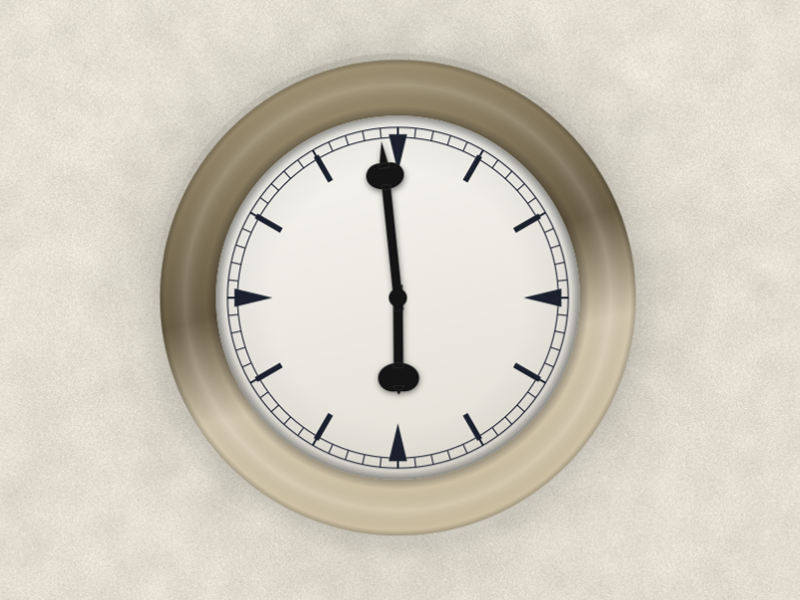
5:59
